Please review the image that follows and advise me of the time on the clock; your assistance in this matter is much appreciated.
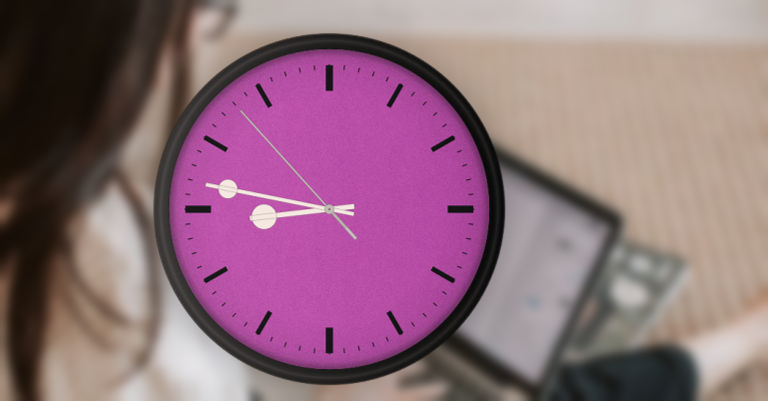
8:46:53
